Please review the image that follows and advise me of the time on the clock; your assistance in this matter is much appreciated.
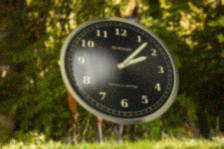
2:07
